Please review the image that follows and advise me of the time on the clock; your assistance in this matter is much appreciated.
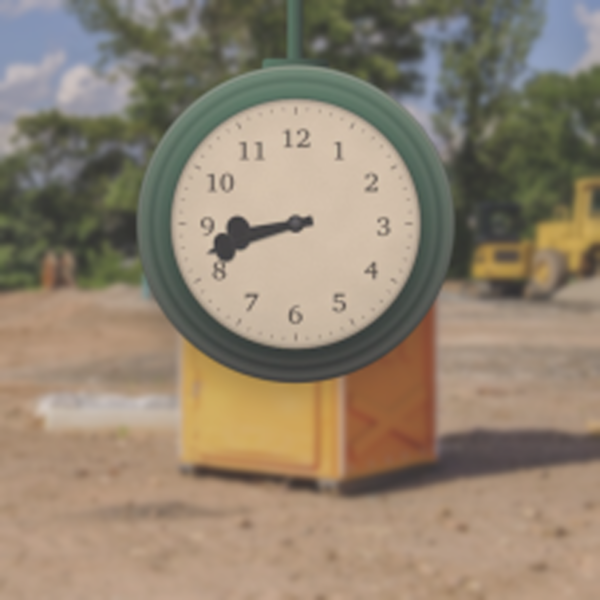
8:42
